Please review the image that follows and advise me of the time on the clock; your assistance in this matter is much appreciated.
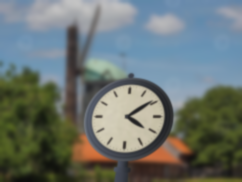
4:09
